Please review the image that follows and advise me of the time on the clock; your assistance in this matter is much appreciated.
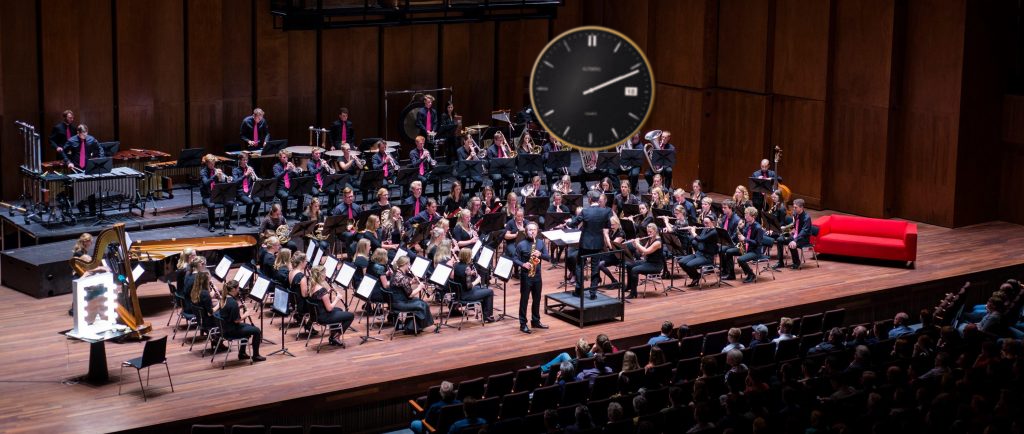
2:11
